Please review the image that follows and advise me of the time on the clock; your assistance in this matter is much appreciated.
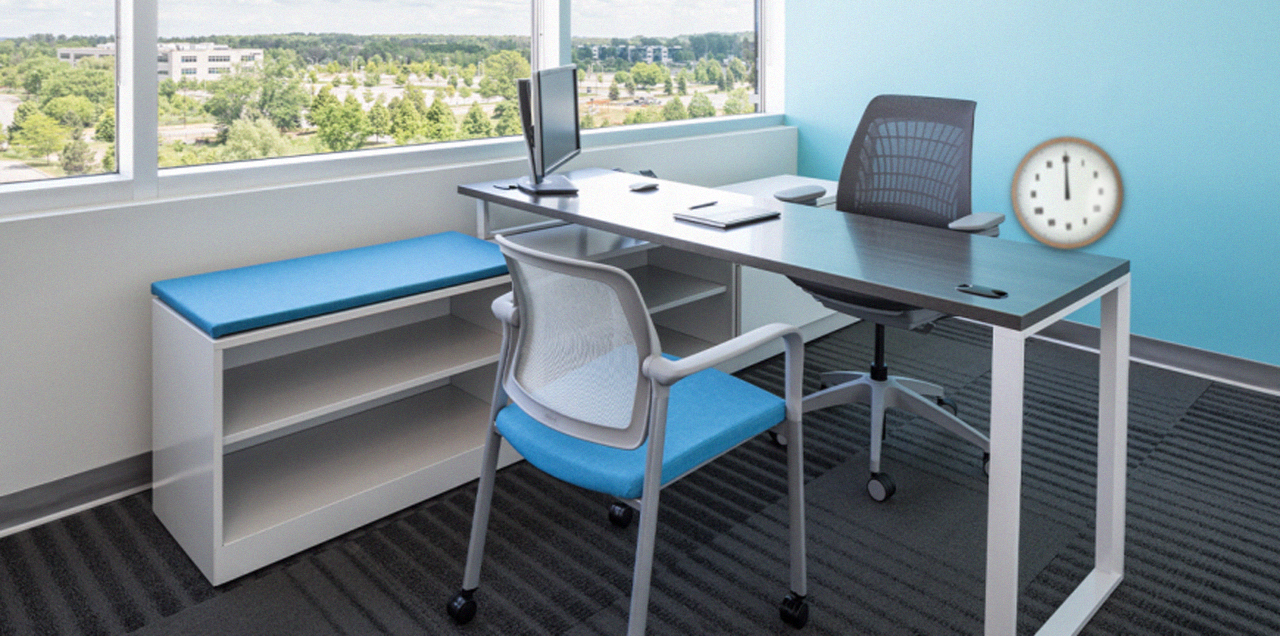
12:00
